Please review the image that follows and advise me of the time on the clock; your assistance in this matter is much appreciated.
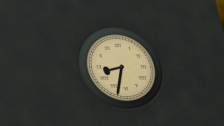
8:33
